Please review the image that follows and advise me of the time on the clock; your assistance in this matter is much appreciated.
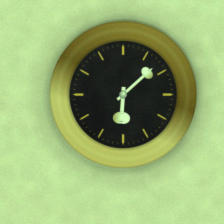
6:08
